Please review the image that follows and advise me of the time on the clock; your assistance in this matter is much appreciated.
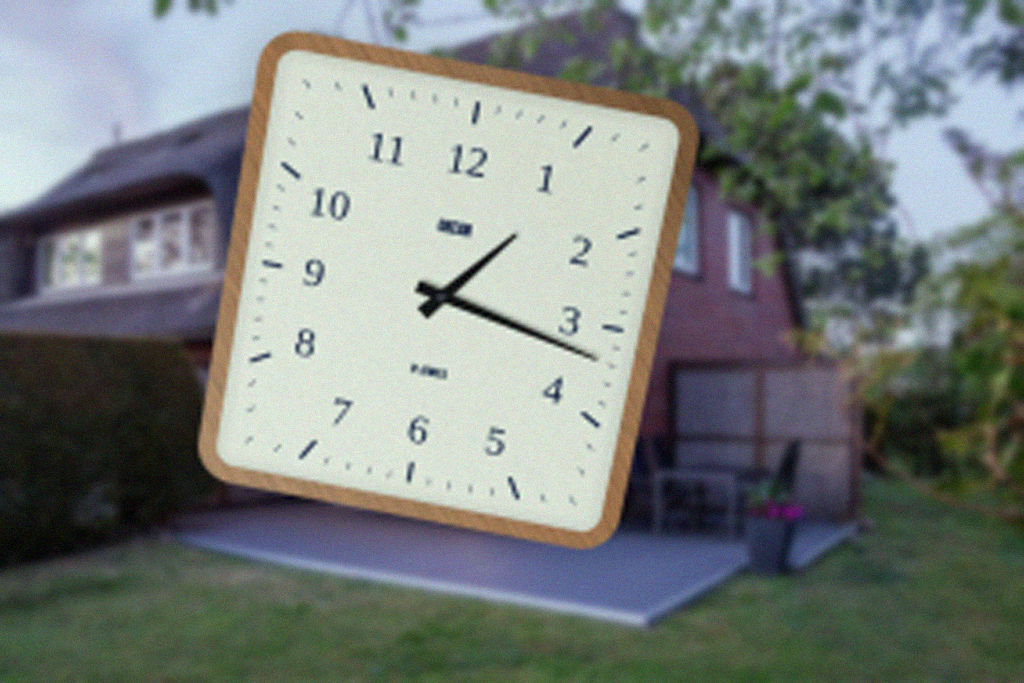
1:17
